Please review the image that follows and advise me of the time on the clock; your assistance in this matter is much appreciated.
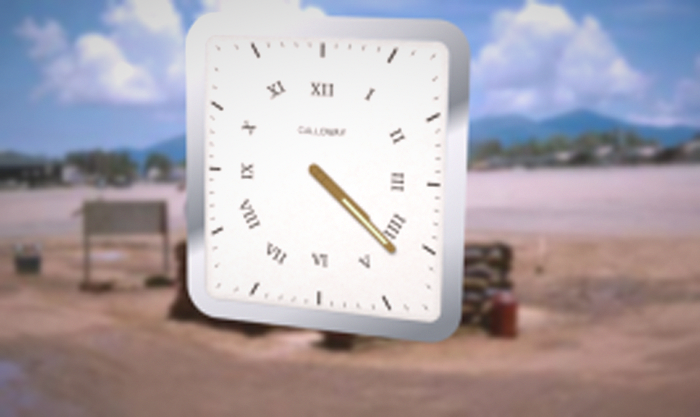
4:22
